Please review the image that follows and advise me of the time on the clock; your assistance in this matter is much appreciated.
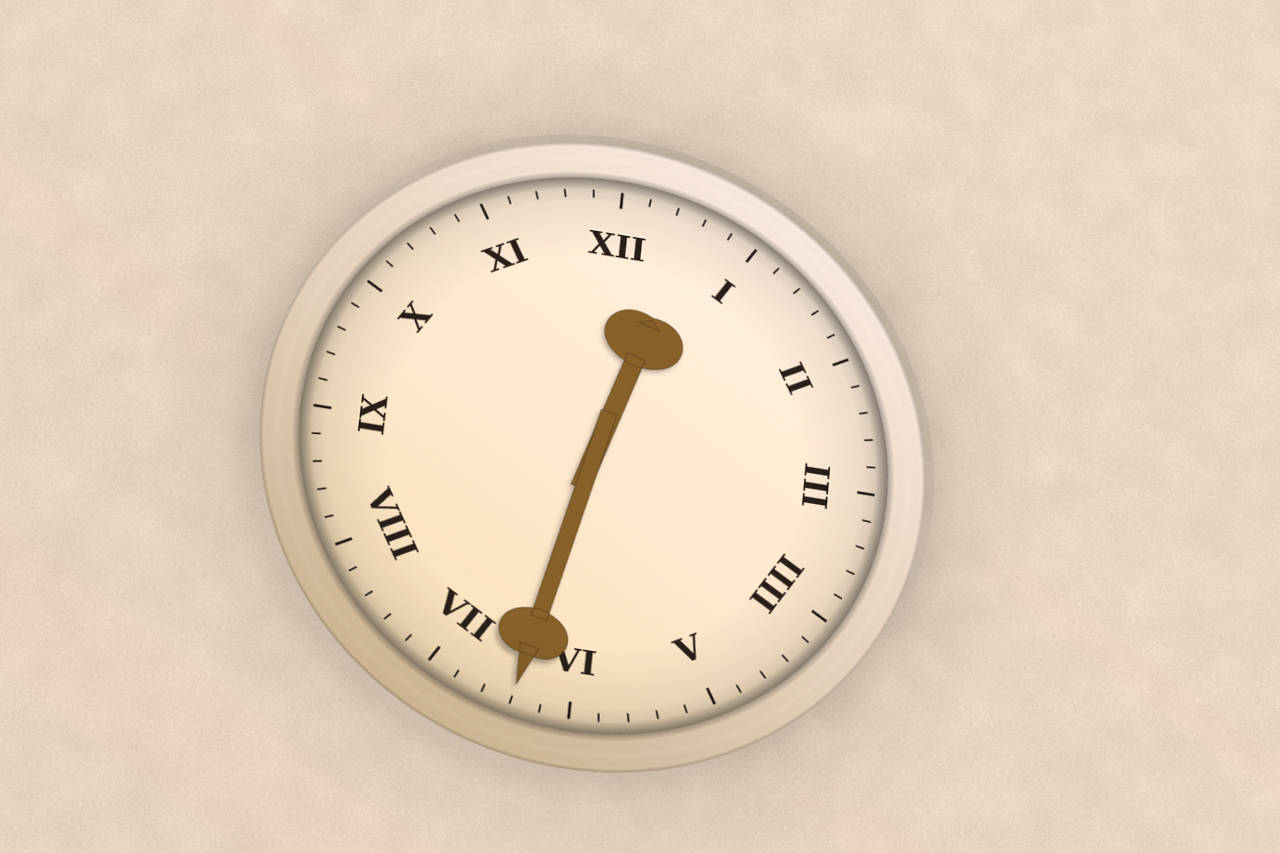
12:32
